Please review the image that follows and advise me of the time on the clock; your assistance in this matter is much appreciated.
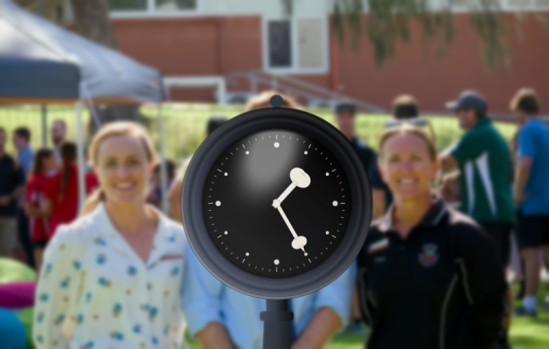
1:25
